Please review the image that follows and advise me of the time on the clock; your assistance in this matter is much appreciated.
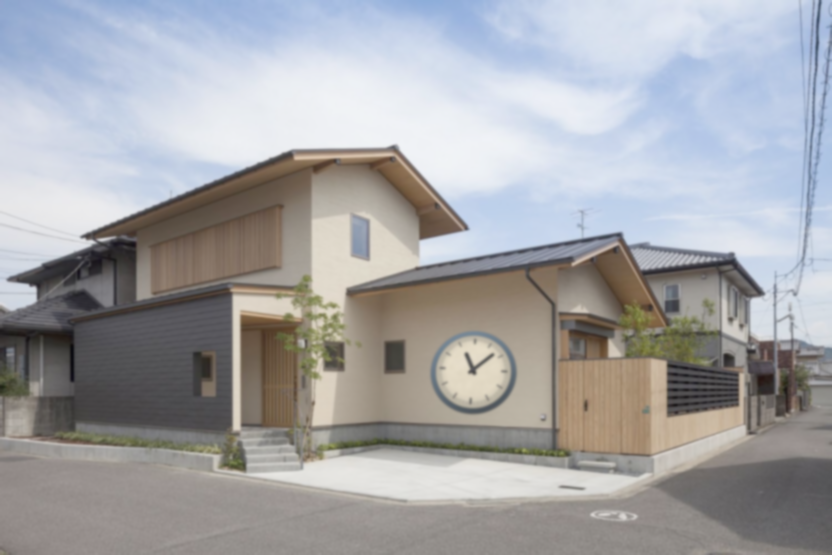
11:08
